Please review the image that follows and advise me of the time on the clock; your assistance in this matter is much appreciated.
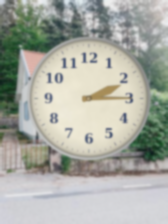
2:15
